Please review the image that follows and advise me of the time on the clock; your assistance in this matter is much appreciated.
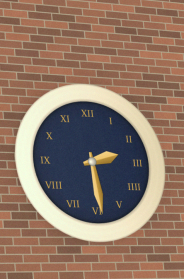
2:29
